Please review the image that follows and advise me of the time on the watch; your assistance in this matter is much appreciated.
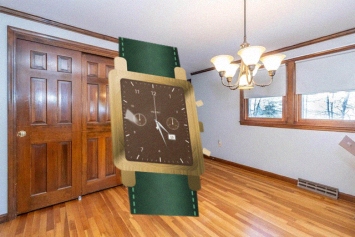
4:27
